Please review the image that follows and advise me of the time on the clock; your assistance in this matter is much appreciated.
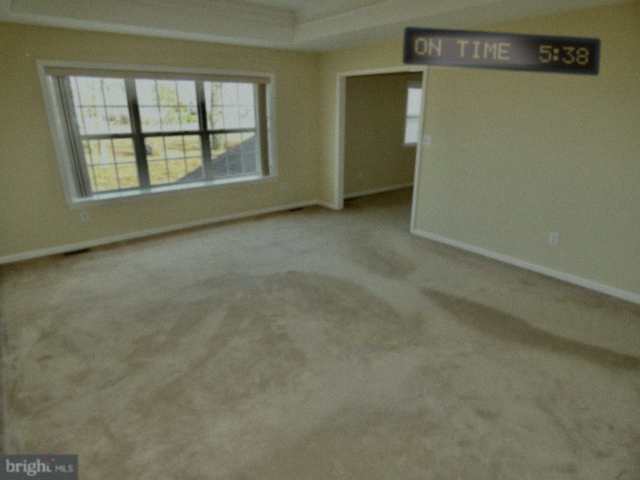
5:38
